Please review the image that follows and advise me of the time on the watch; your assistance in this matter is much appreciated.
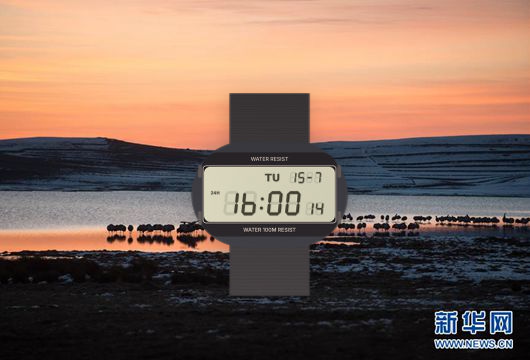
16:00:14
